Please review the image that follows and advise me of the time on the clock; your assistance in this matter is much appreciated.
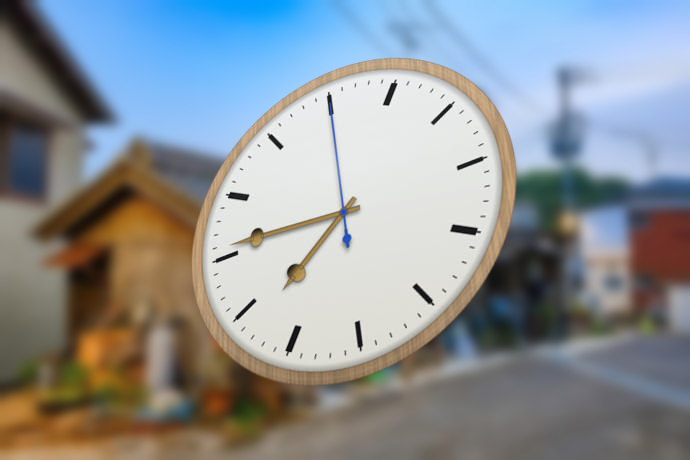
6:40:55
